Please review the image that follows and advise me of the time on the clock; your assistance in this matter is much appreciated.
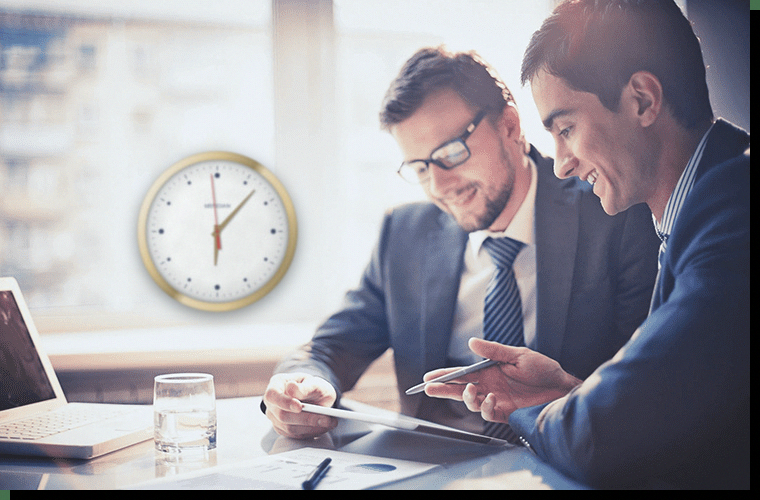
6:06:59
